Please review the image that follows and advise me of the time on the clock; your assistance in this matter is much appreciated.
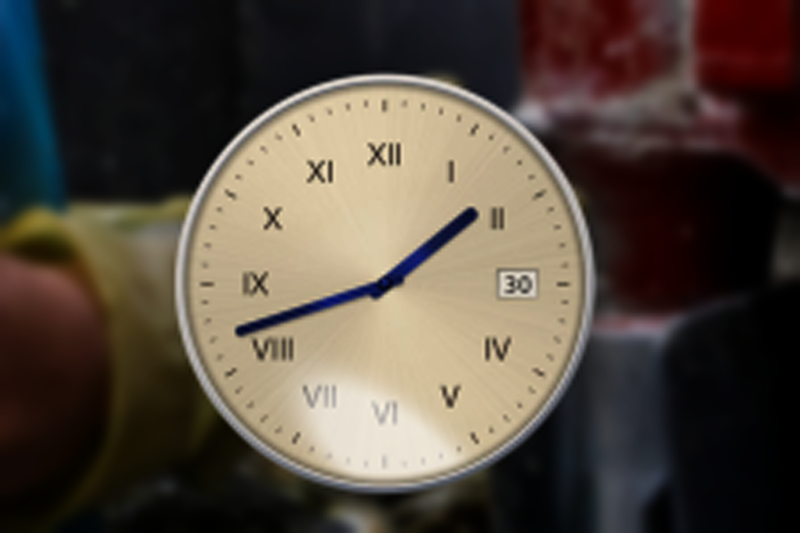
1:42
